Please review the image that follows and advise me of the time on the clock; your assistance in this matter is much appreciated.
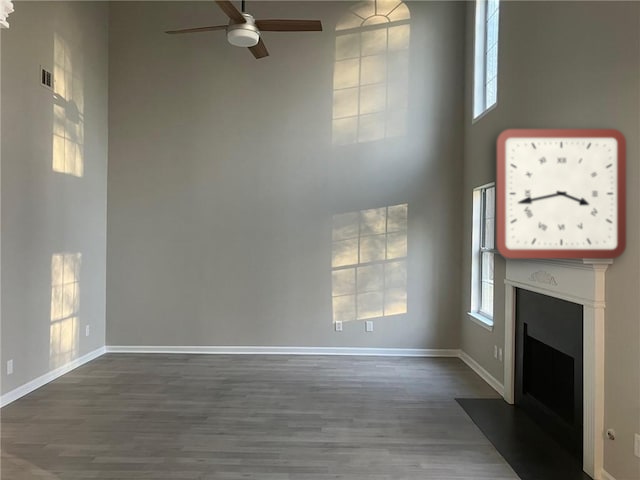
3:43
